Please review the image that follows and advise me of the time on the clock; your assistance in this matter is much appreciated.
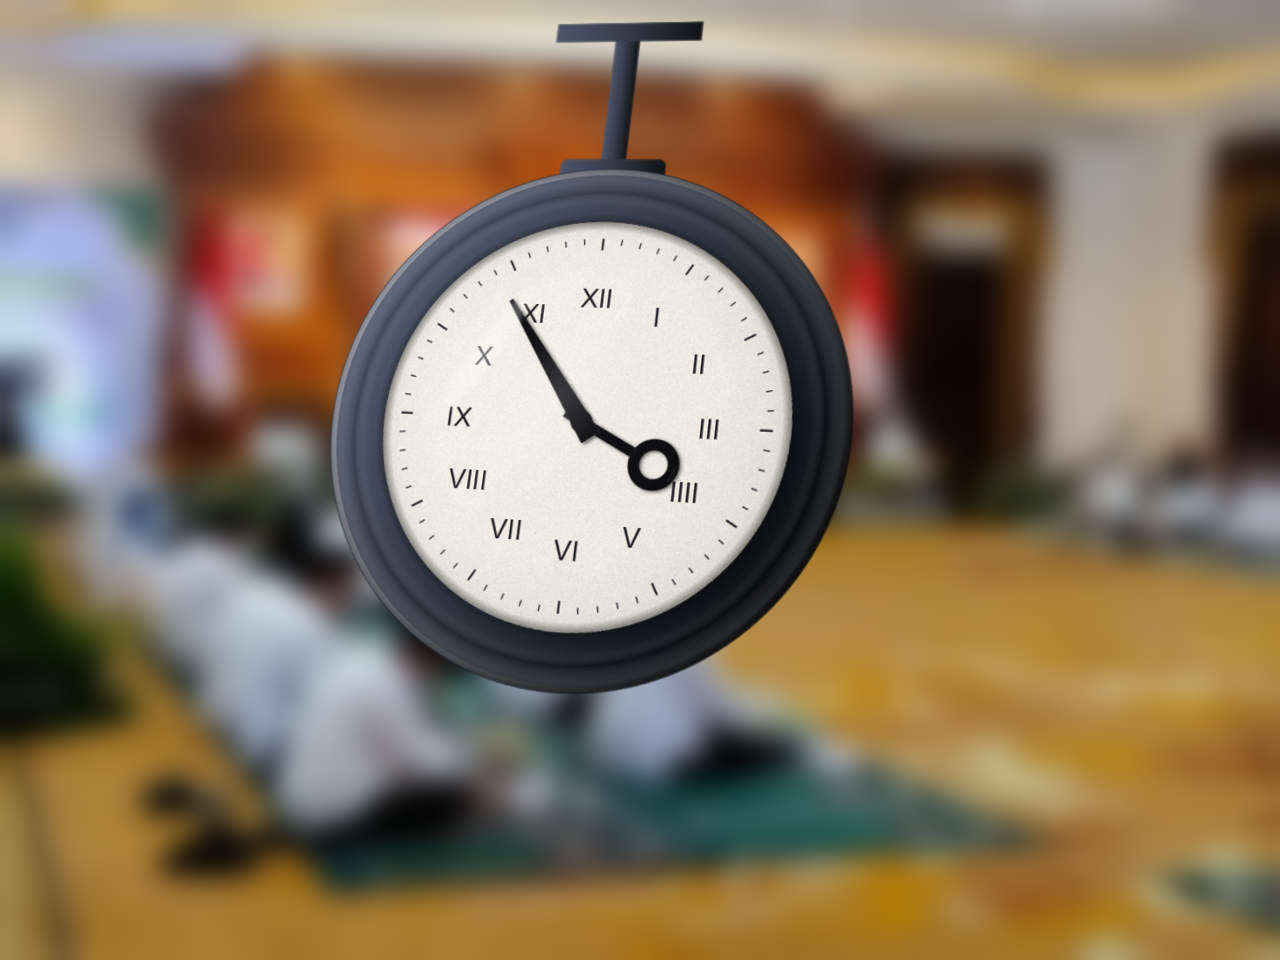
3:54
